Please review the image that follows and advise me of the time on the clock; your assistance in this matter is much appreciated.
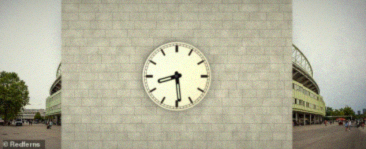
8:29
